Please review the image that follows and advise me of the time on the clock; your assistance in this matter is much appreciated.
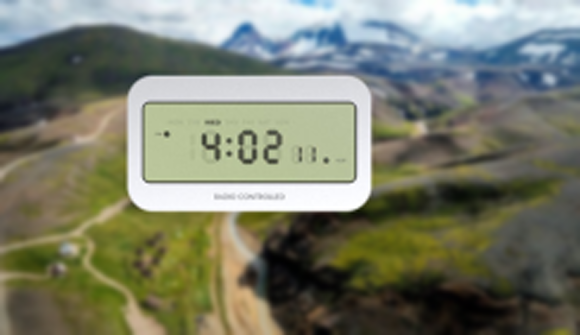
4:02:11
